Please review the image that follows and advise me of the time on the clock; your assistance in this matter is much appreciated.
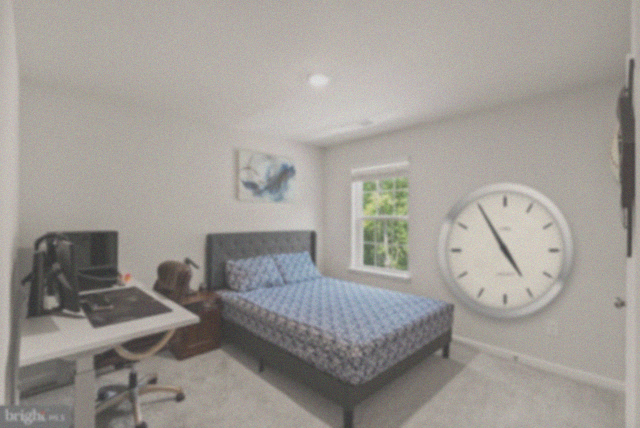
4:55
